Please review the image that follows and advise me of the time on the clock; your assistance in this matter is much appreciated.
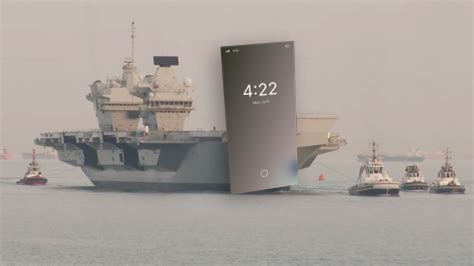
4:22
